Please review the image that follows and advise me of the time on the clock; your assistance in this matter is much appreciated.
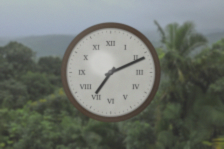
7:11
